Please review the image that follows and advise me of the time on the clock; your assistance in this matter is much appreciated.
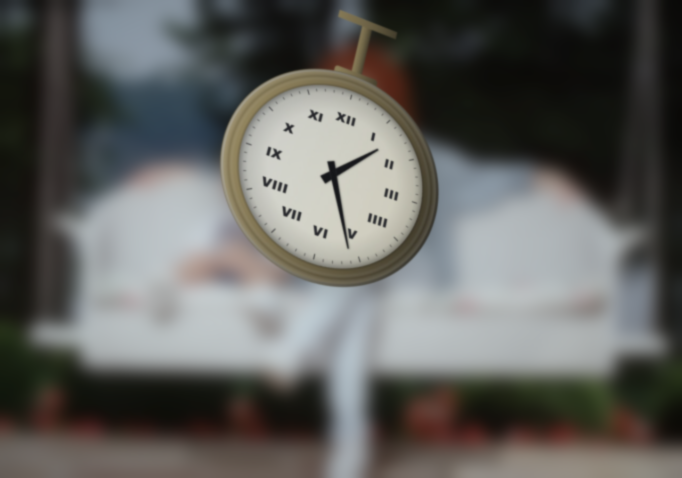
1:26
